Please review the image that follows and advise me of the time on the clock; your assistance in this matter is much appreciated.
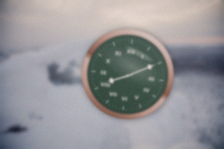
8:10
